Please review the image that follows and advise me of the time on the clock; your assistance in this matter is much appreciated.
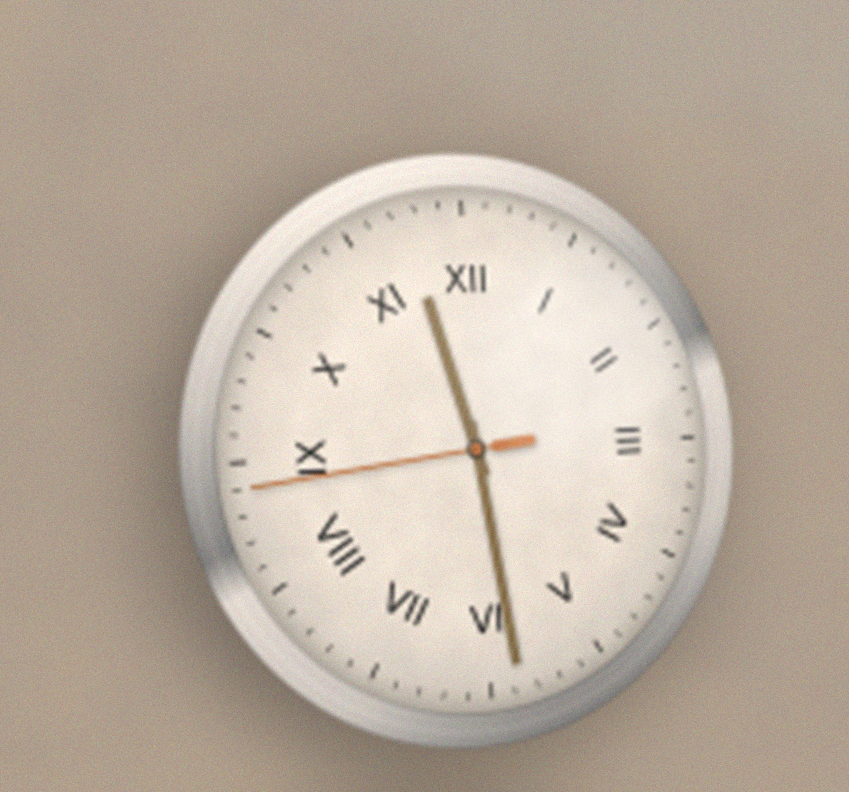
11:28:44
